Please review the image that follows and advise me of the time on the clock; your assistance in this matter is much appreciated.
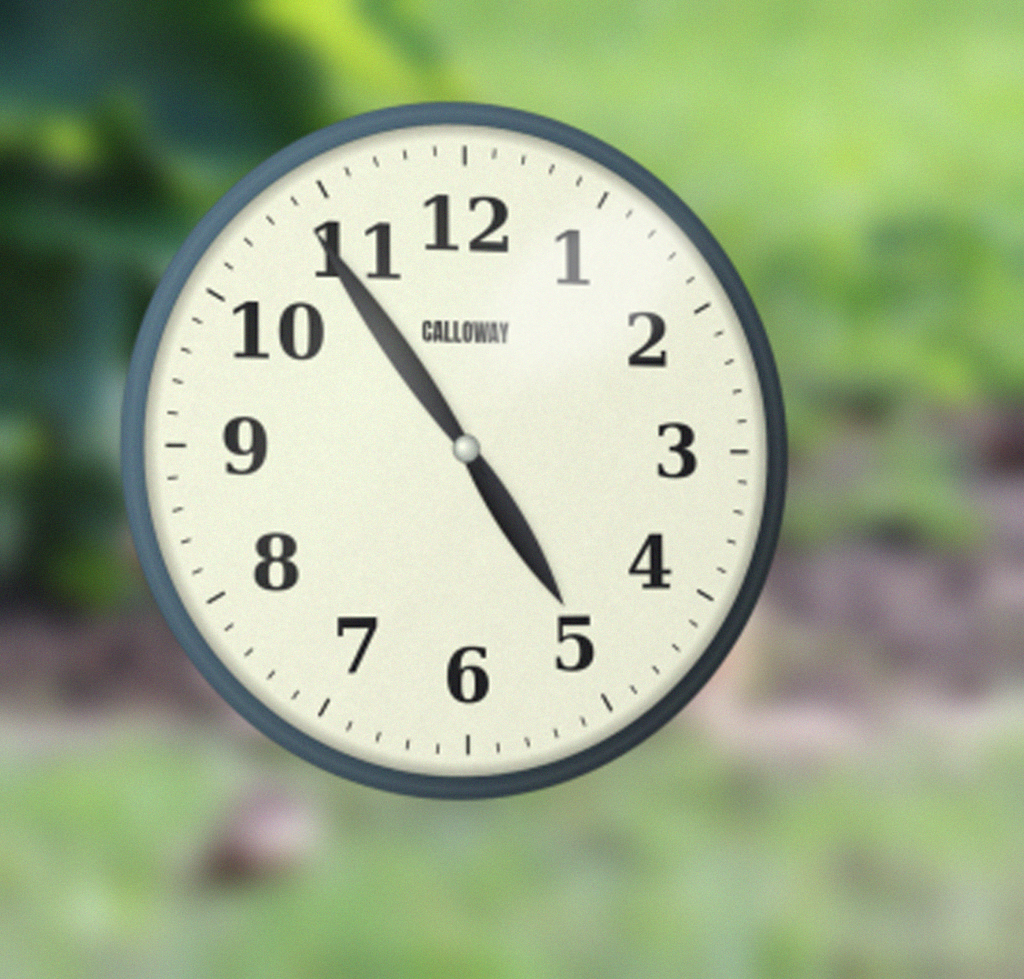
4:54
